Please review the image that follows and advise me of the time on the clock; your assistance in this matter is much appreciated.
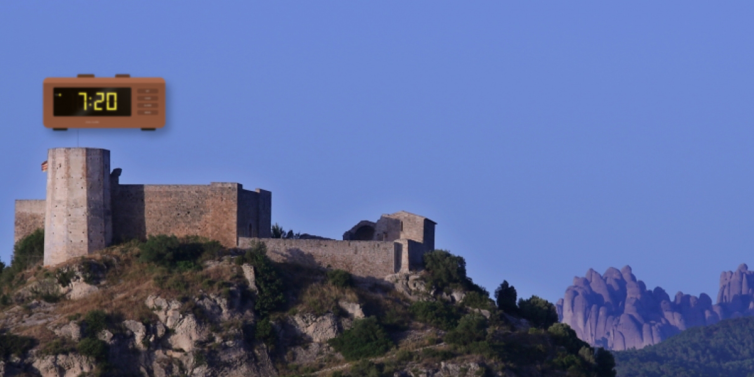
7:20
